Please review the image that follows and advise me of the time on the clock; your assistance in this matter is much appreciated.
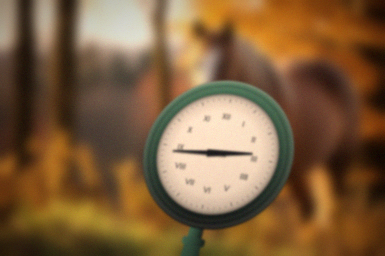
2:44
